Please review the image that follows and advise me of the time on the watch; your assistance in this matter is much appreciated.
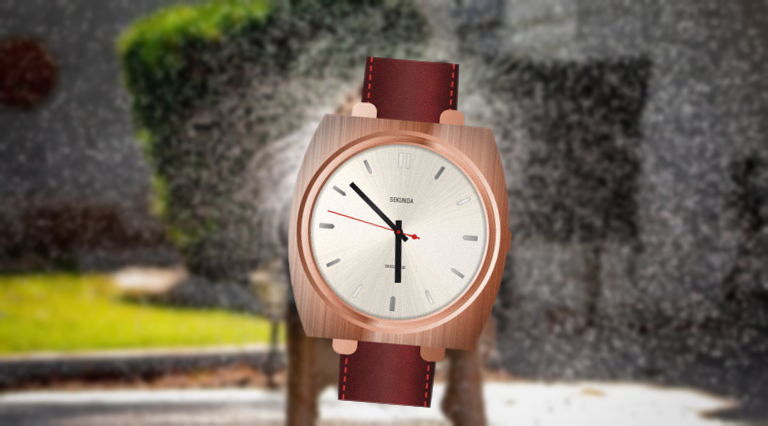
5:51:47
